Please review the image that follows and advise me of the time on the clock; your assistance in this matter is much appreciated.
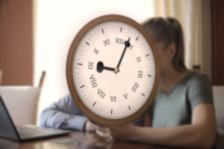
9:03
